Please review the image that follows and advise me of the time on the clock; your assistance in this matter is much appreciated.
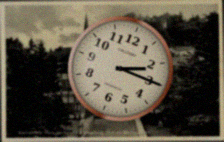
2:15
